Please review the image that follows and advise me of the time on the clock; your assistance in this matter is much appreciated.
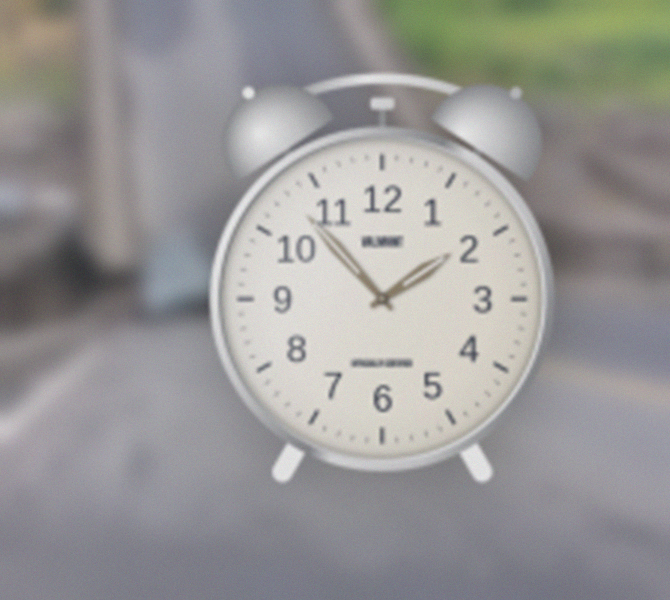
1:53
